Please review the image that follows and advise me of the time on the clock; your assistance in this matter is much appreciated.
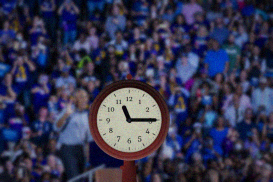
11:15
